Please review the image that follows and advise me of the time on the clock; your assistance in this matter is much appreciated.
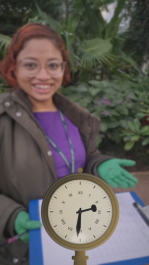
2:31
